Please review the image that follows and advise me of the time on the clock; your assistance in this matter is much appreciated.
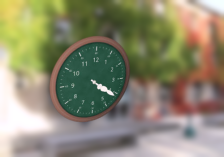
4:21
